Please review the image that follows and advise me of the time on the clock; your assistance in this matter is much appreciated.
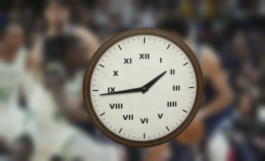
1:44
